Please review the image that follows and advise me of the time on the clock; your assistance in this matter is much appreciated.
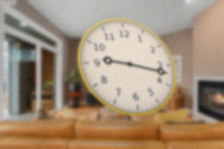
9:17
